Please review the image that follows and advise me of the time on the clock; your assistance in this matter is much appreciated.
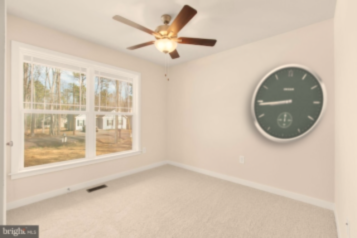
8:44
